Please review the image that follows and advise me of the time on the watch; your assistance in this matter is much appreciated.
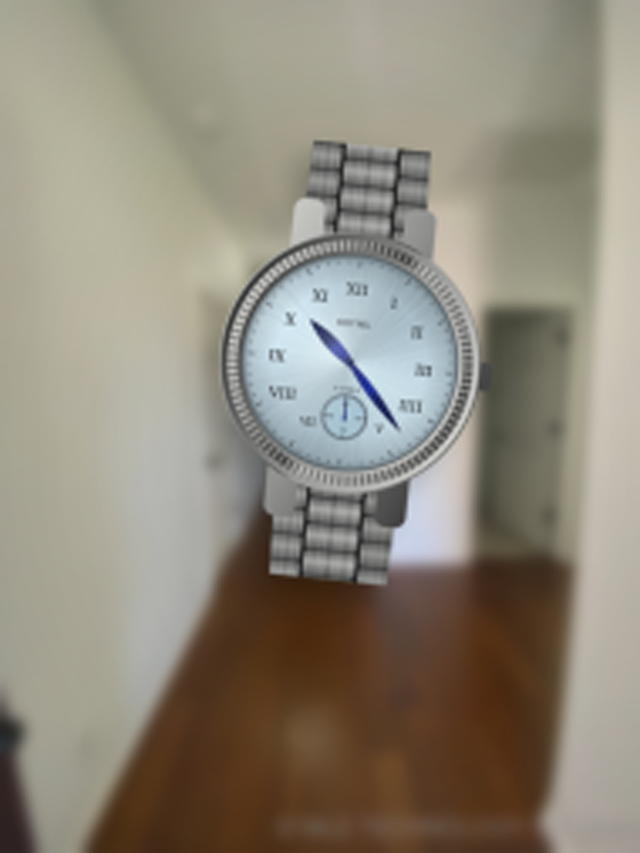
10:23
